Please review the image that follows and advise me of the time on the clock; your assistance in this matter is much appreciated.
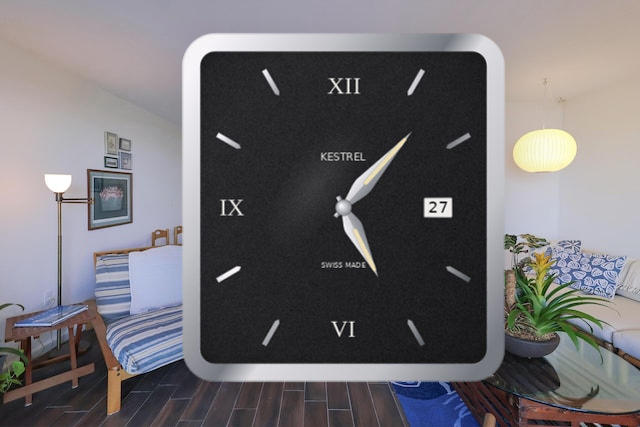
5:07
